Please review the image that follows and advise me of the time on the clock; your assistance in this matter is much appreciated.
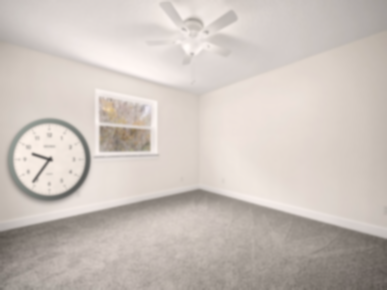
9:36
